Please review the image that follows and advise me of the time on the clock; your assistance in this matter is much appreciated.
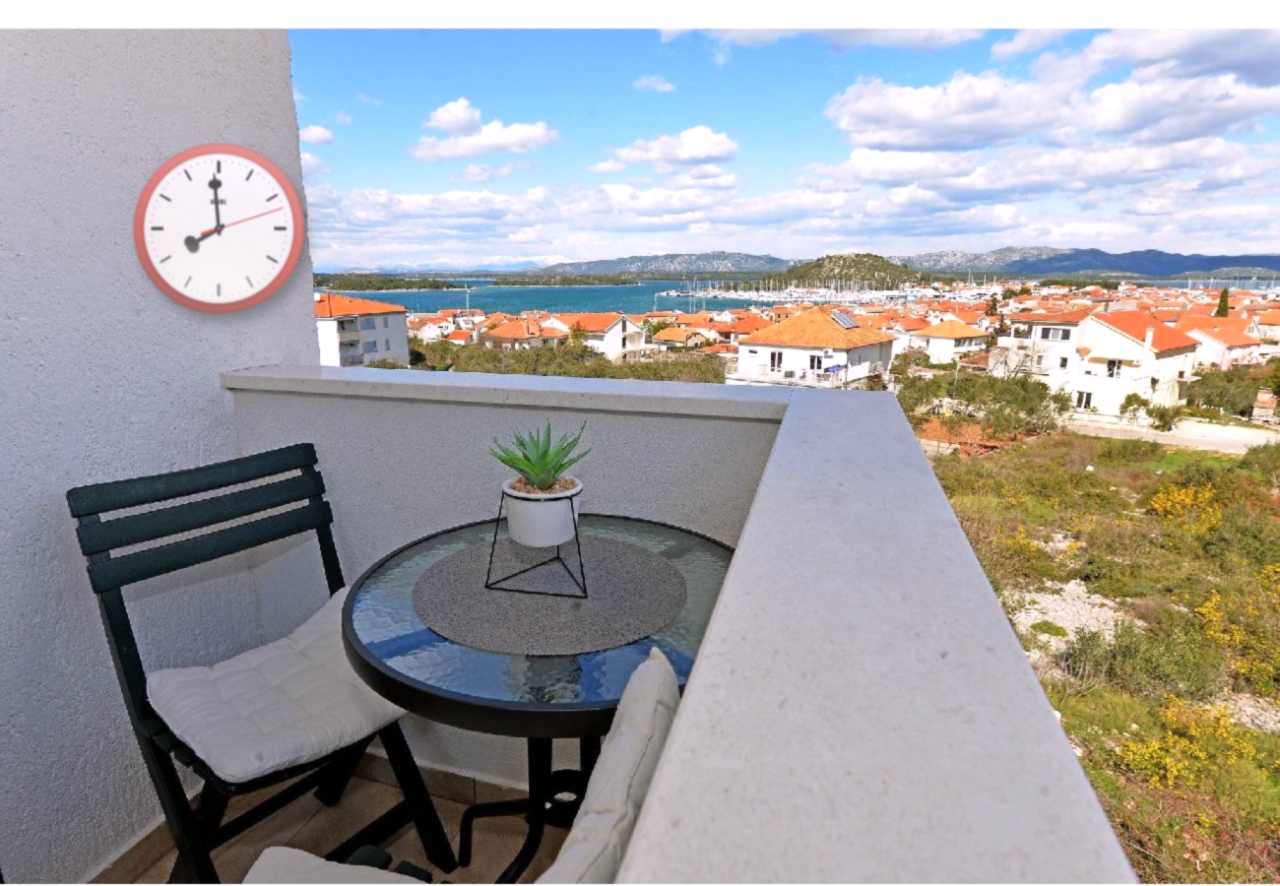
7:59:12
